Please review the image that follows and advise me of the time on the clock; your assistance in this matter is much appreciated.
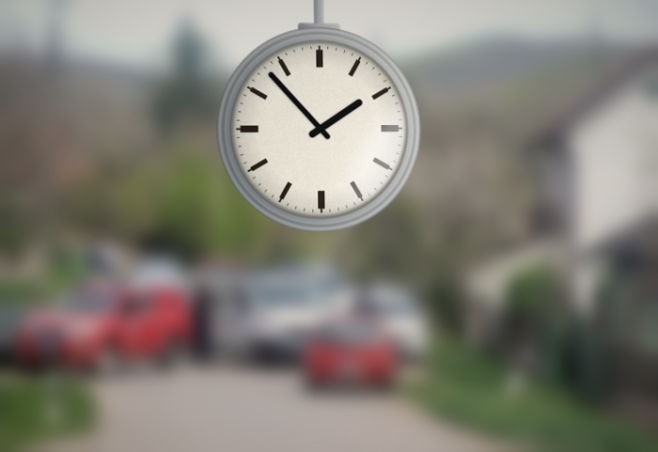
1:53
